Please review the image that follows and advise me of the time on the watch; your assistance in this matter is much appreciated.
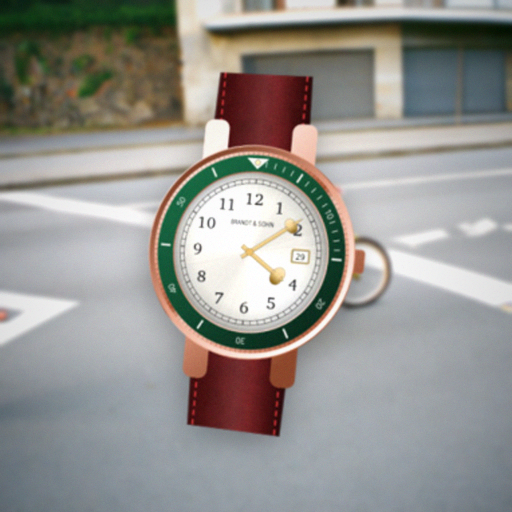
4:09
